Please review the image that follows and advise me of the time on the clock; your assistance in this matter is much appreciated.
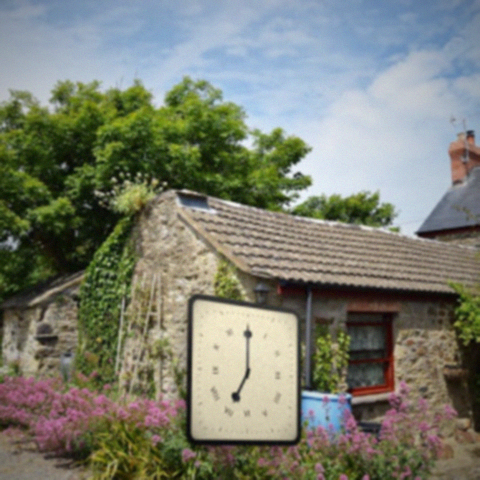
7:00
